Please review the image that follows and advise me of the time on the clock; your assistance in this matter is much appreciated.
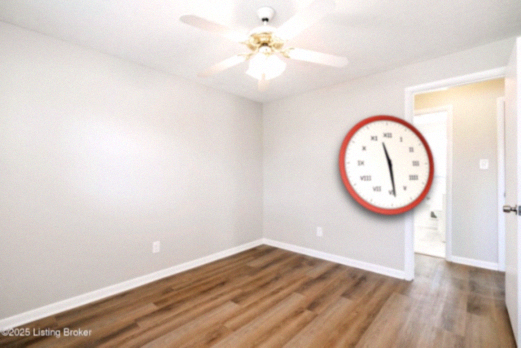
11:29
